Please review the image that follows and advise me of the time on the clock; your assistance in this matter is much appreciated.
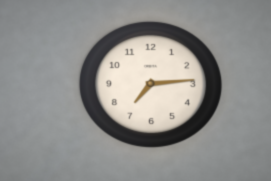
7:14
